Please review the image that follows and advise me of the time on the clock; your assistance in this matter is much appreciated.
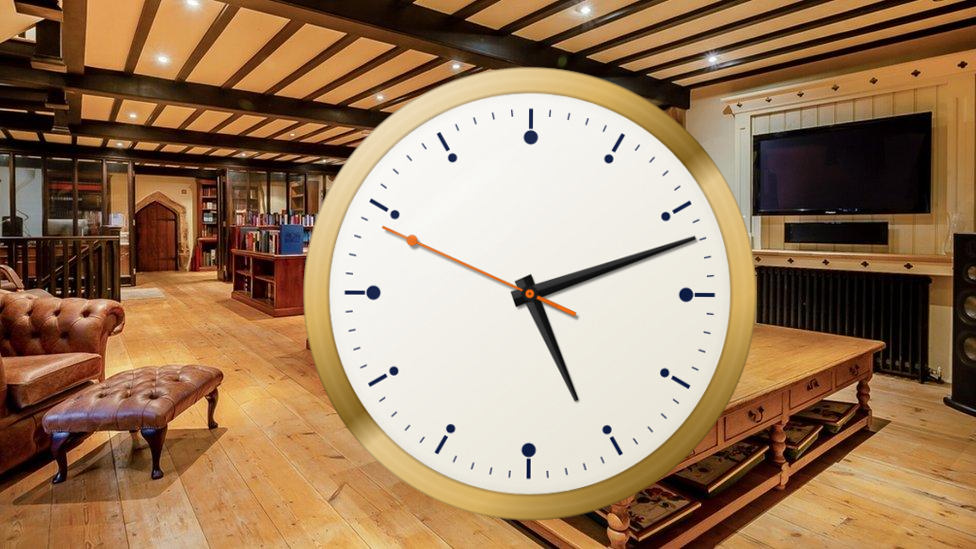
5:11:49
